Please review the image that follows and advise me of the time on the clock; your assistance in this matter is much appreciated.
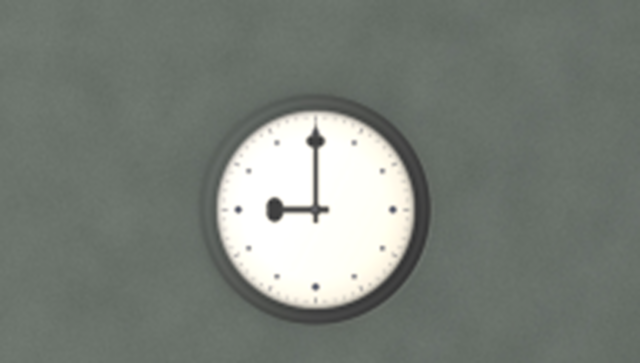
9:00
